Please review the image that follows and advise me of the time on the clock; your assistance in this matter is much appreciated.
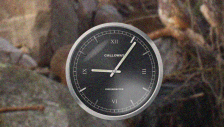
9:06
